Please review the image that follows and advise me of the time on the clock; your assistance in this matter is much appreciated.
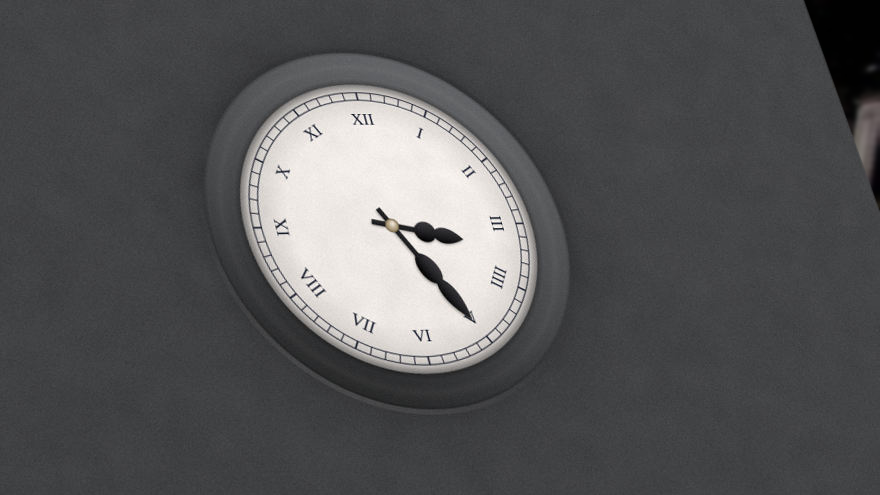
3:25
